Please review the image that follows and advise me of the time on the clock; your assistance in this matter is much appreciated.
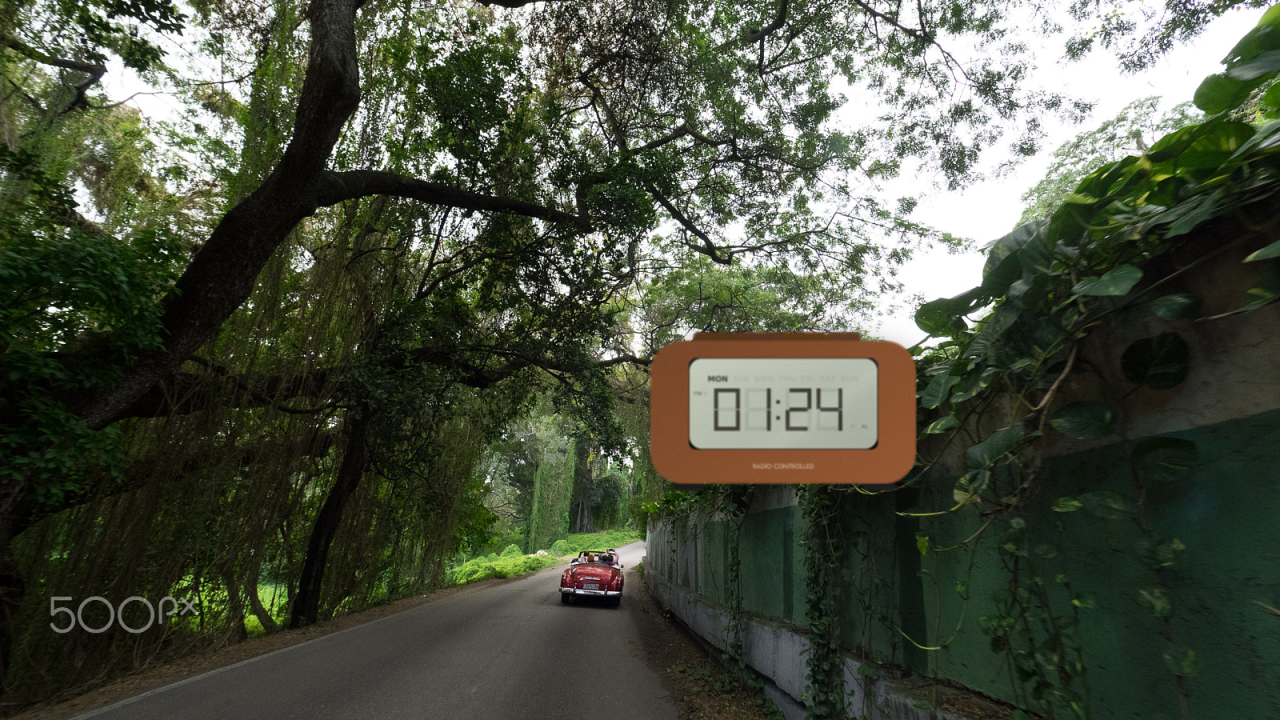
1:24
